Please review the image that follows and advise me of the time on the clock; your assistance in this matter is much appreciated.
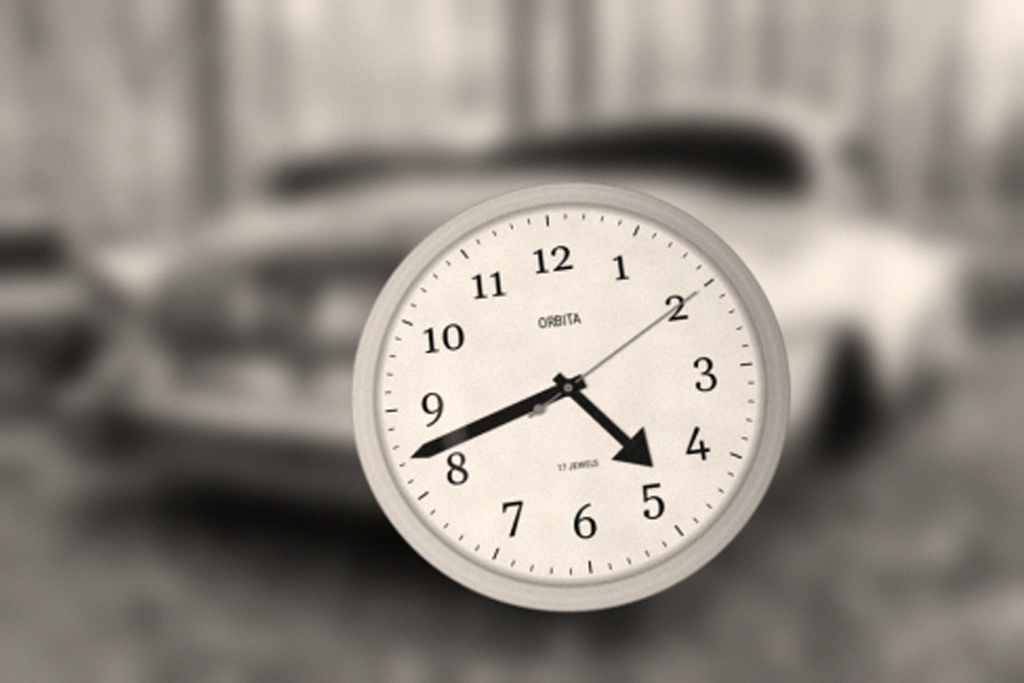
4:42:10
